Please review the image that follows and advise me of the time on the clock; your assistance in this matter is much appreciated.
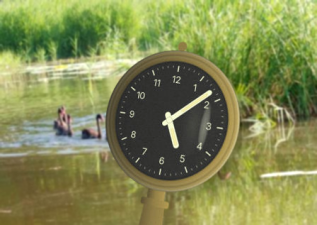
5:08
